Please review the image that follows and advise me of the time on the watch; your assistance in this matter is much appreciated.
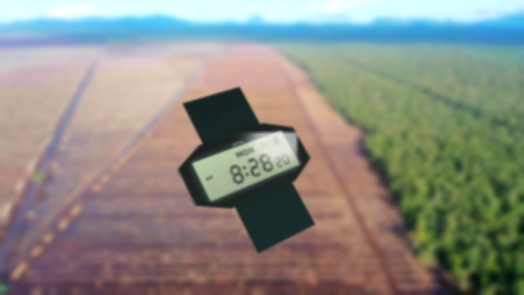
8:28
